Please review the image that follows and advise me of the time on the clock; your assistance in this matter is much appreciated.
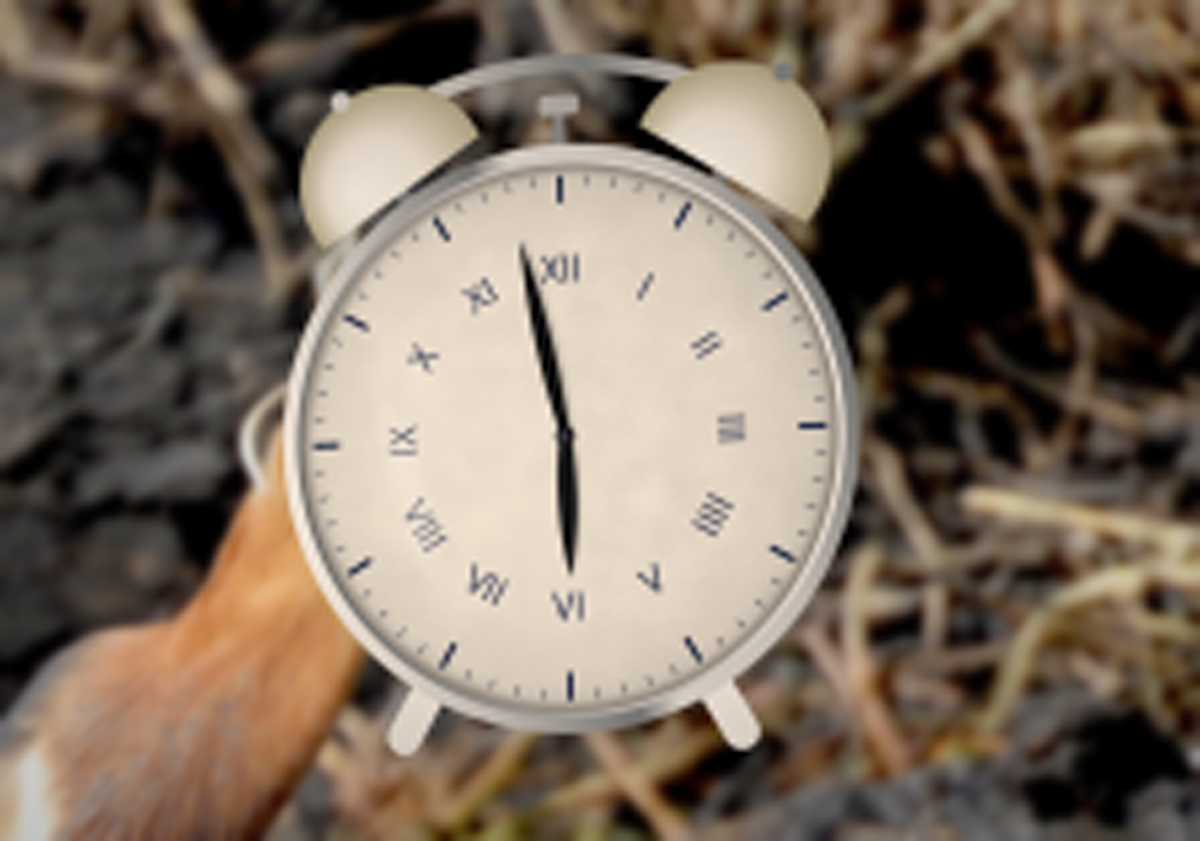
5:58
